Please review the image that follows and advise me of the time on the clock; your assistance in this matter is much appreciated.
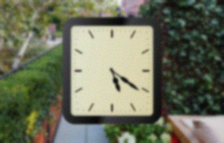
5:21
